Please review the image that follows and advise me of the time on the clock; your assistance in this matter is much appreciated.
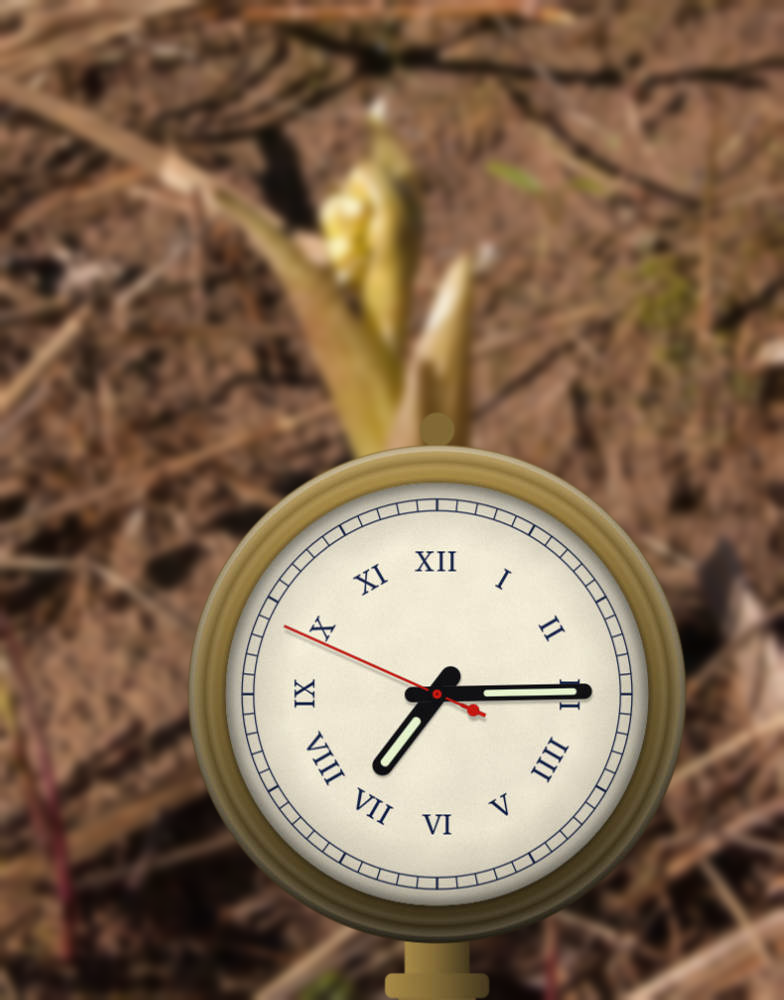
7:14:49
